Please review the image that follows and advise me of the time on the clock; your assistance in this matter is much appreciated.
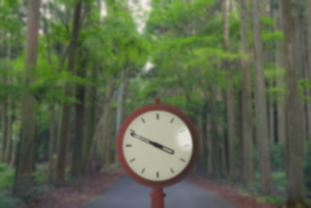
3:49
